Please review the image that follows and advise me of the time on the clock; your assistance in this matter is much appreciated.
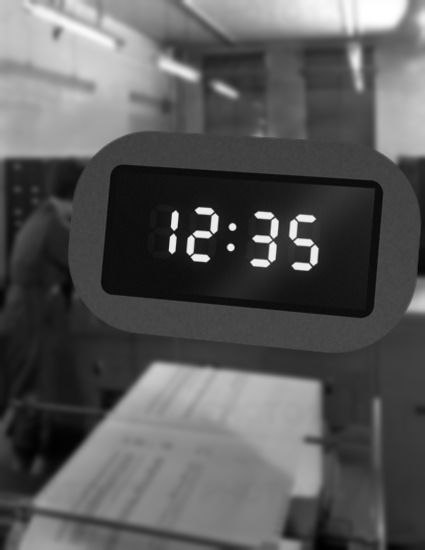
12:35
